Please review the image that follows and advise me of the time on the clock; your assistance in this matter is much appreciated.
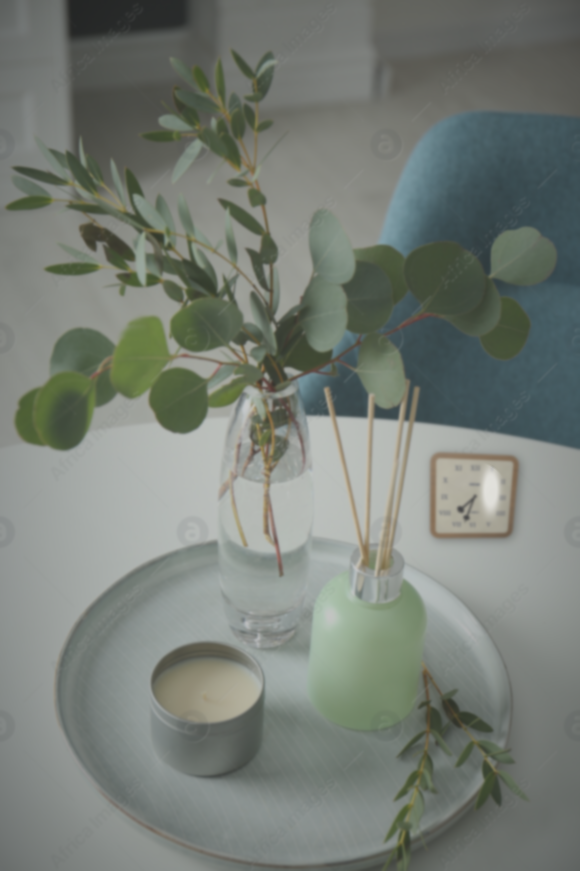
7:33
